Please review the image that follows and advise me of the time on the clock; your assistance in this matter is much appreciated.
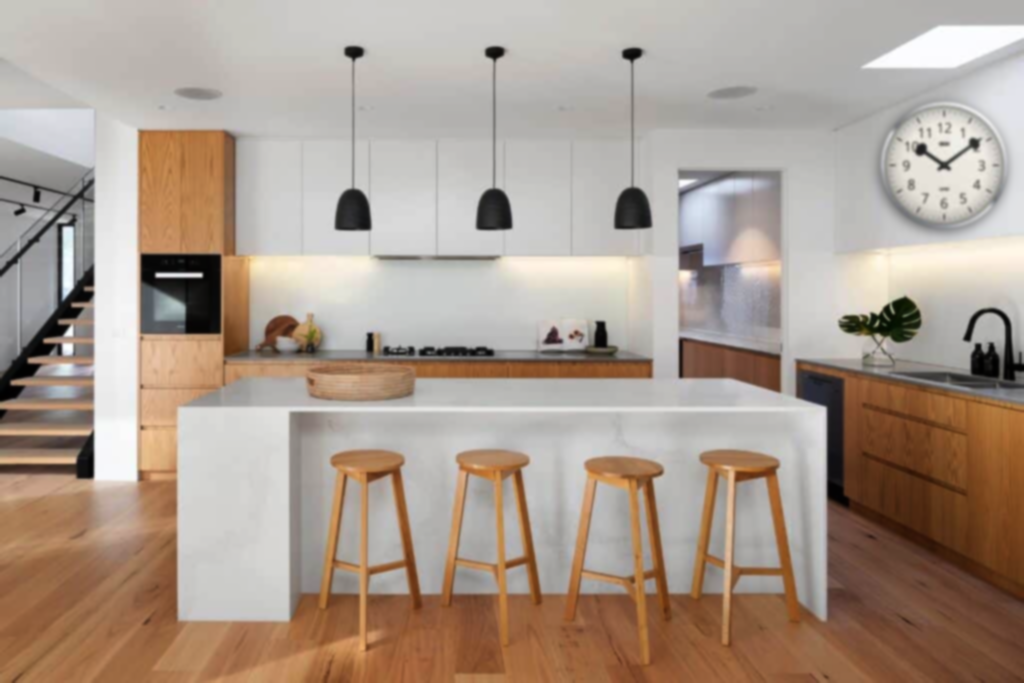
10:09
